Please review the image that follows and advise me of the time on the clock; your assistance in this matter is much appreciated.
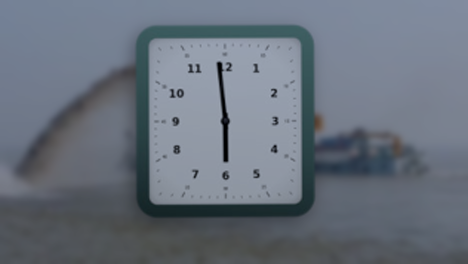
5:59
